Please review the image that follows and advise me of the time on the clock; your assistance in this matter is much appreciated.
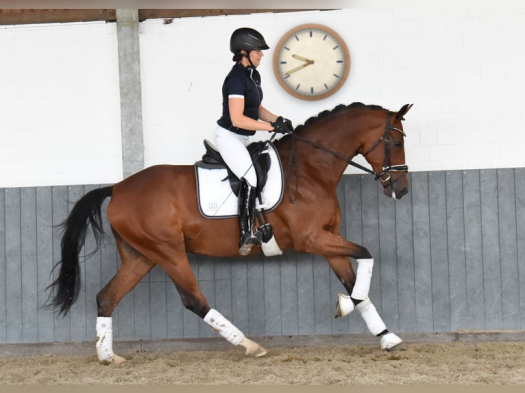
9:41
